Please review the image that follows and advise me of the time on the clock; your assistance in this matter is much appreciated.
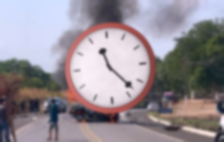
11:23
